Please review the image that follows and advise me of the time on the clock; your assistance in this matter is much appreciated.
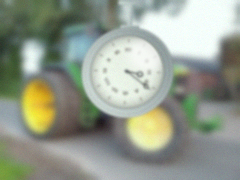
3:21
